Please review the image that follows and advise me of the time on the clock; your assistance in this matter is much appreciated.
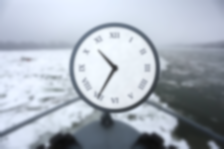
10:35
